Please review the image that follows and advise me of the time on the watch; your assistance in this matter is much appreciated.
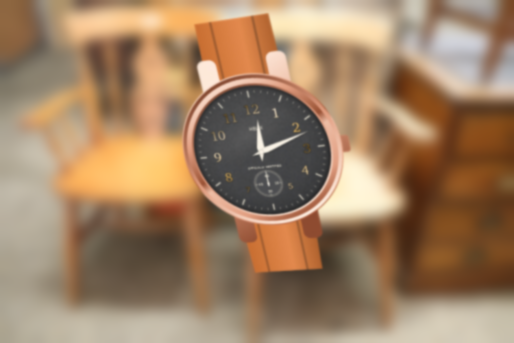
12:12
